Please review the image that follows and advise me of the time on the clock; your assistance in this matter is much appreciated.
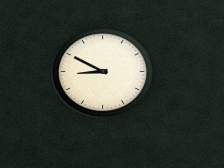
8:50
